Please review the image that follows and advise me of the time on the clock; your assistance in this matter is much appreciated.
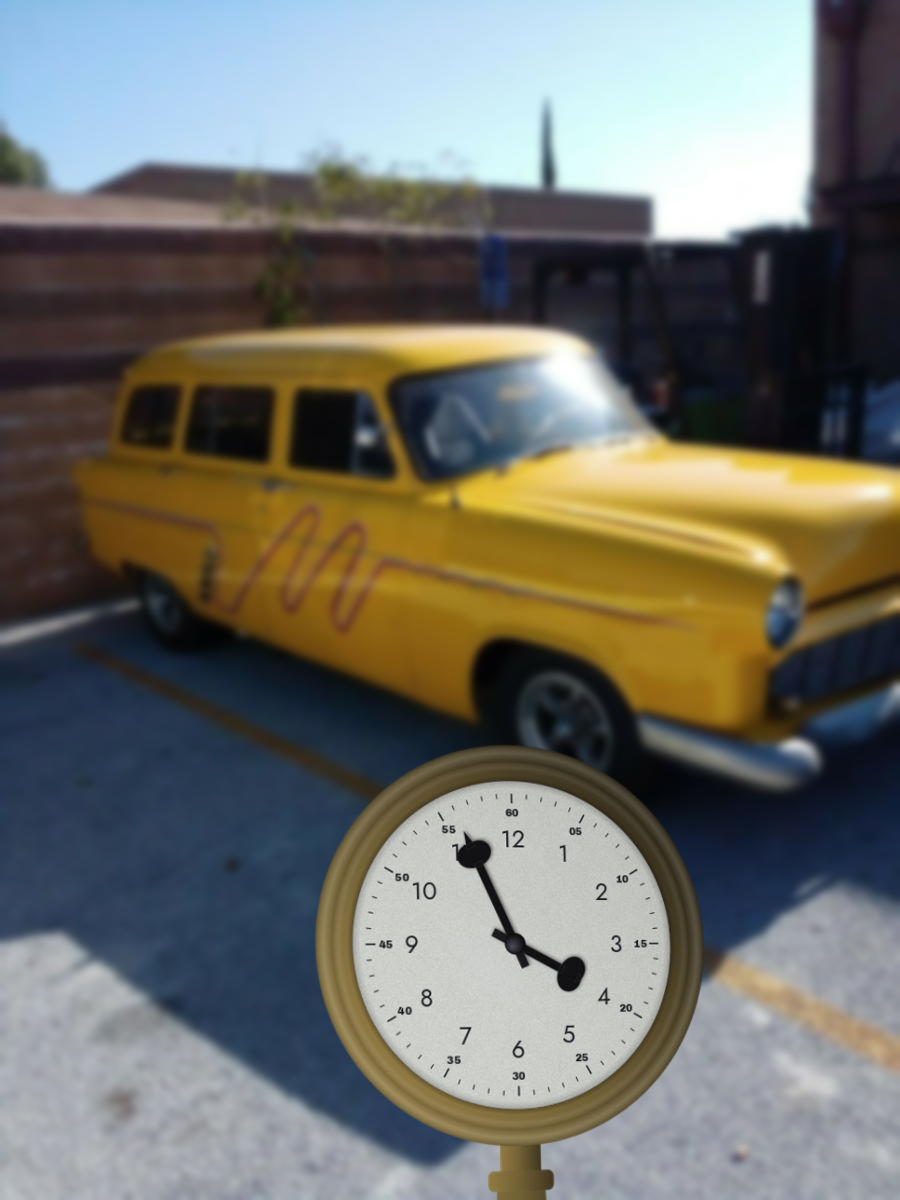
3:56
